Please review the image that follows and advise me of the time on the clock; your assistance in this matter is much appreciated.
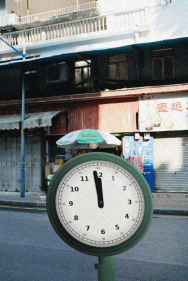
11:59
